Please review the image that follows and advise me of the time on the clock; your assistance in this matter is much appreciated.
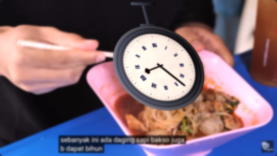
8:23
